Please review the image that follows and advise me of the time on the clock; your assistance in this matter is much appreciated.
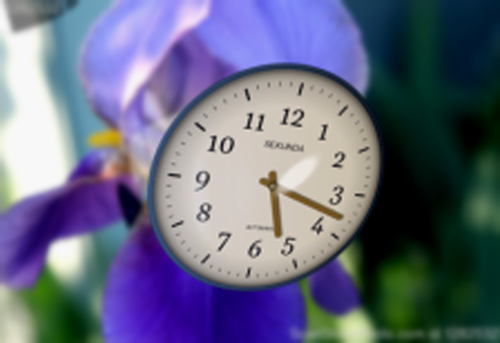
5:18
